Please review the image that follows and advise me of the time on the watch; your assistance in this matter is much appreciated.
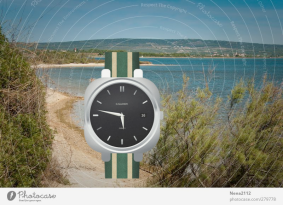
5:47
